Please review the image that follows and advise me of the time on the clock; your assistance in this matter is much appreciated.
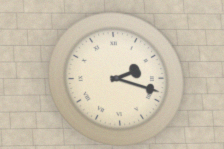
2:18
